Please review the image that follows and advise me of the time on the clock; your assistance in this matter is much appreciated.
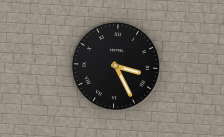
3:25
